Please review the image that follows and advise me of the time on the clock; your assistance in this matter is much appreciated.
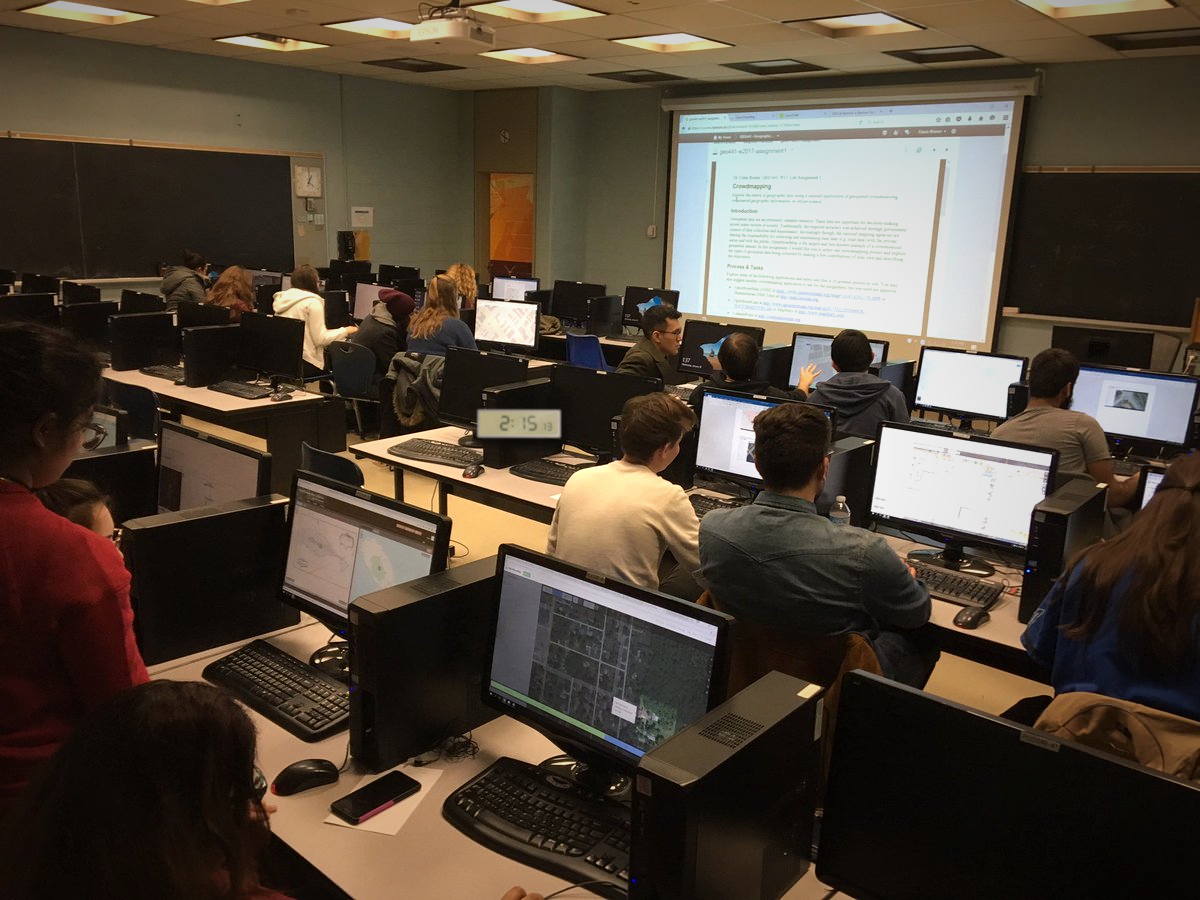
2:15
